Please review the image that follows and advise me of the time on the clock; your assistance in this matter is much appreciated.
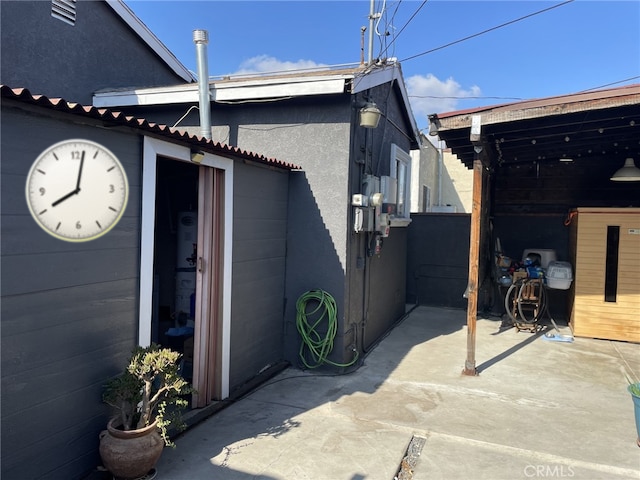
8:02
